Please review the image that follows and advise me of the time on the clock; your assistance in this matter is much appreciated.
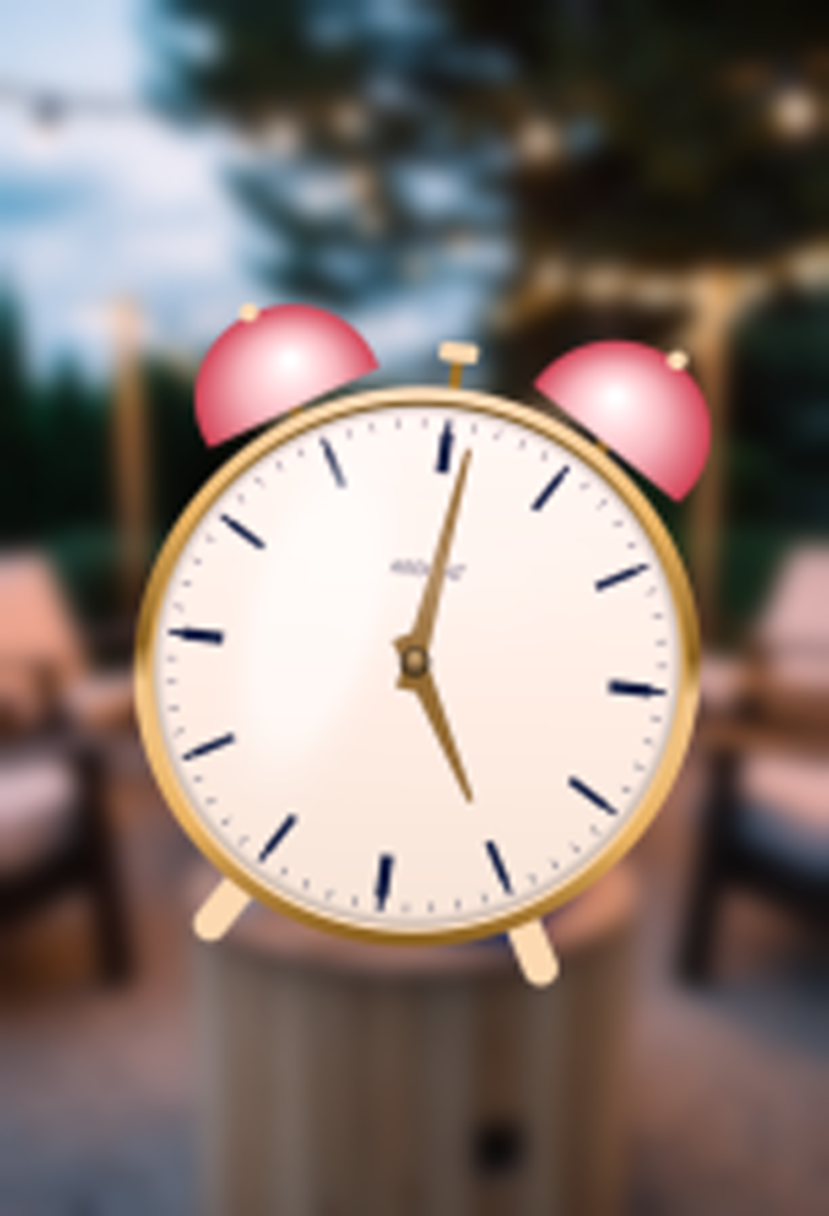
5:01
